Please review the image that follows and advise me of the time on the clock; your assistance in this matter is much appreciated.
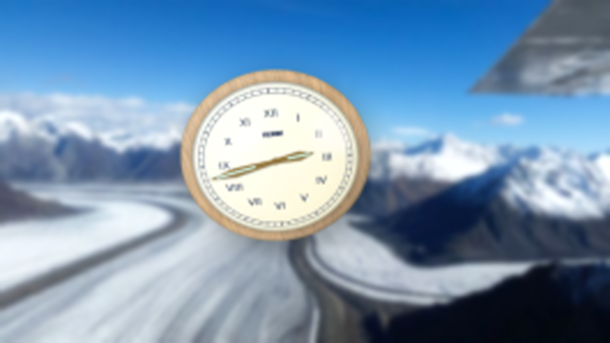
2:43
